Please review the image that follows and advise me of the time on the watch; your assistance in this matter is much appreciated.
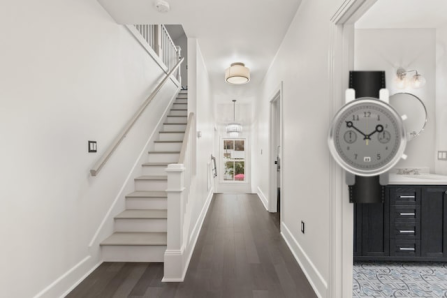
1:51
